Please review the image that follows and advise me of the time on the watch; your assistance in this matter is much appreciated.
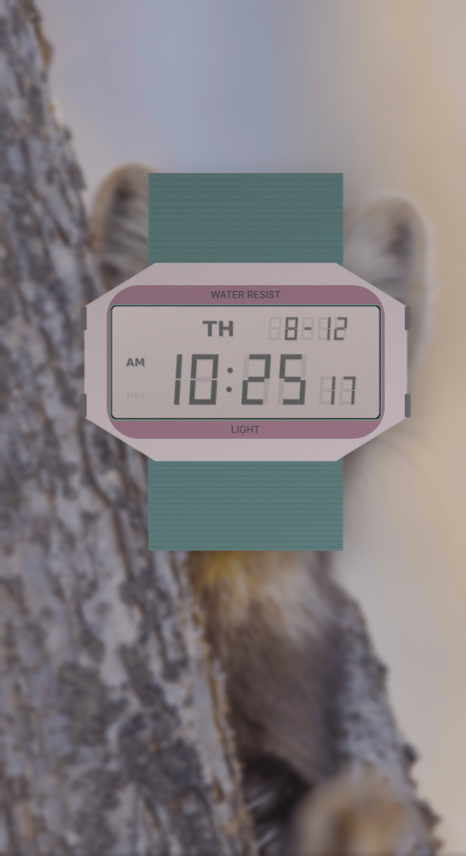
10:25:17
